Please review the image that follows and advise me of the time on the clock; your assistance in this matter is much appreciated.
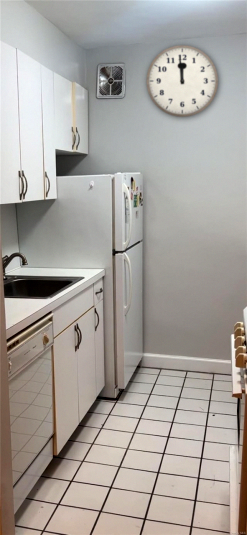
11:59
